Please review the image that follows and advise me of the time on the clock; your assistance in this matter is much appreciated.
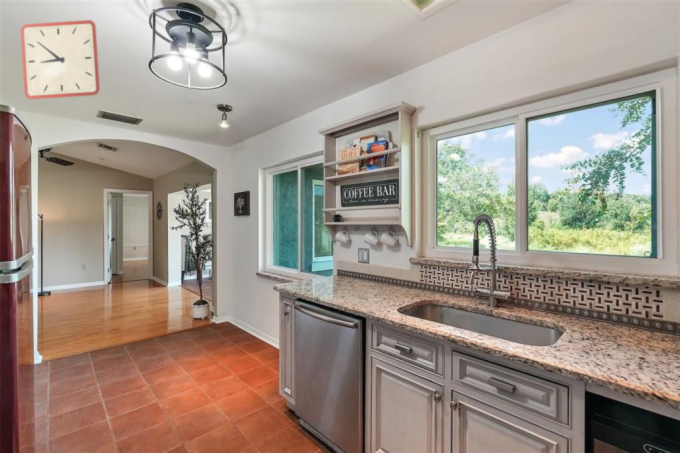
8:52
